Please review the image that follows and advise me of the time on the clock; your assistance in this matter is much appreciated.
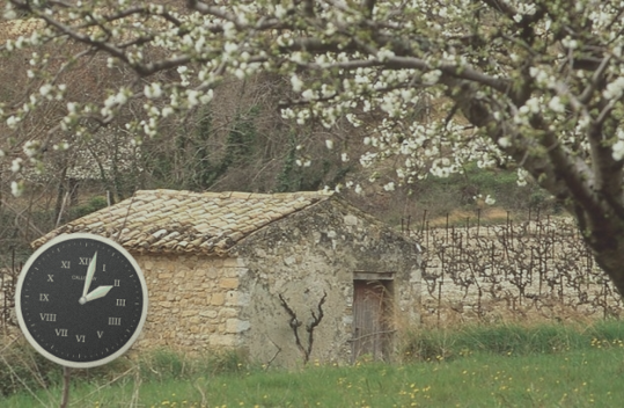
2:02
